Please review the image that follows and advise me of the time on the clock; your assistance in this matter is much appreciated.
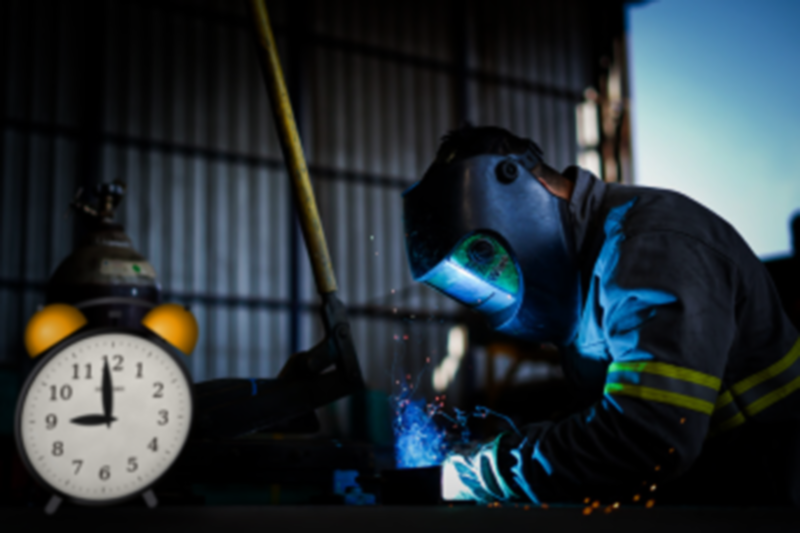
8:59
